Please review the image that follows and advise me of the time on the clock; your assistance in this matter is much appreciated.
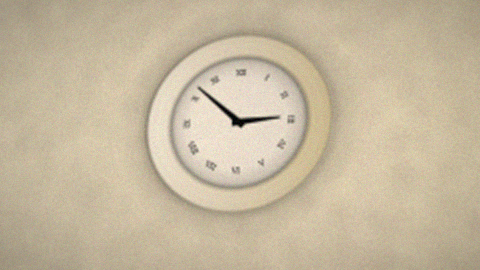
2:52
